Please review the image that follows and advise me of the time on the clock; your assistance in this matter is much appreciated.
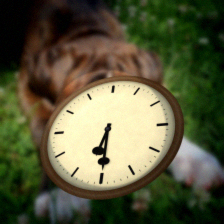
6:30
